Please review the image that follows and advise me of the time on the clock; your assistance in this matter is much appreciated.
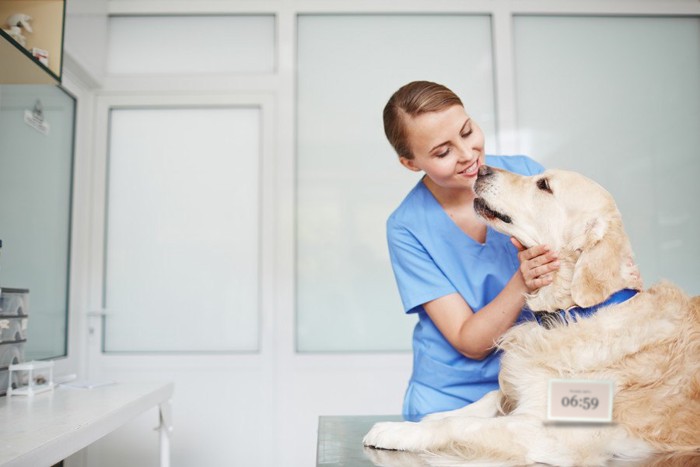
6:59
